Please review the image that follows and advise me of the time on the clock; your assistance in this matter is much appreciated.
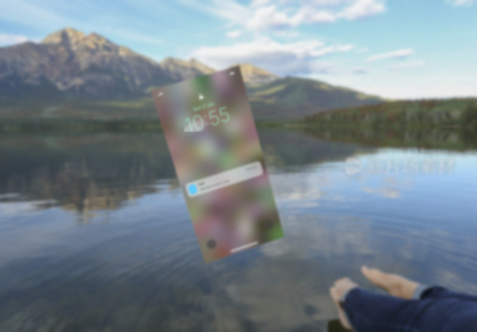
10:55
